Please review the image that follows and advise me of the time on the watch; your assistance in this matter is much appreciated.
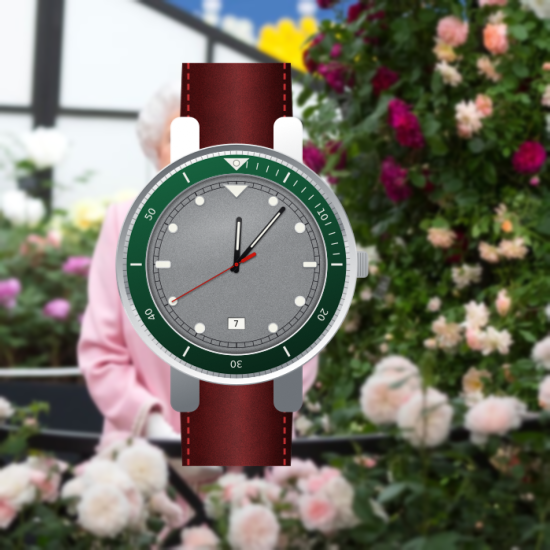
12:06:40
